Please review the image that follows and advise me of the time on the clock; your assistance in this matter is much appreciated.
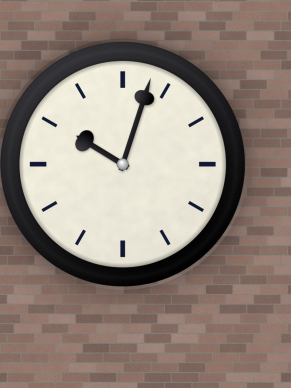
10:03
